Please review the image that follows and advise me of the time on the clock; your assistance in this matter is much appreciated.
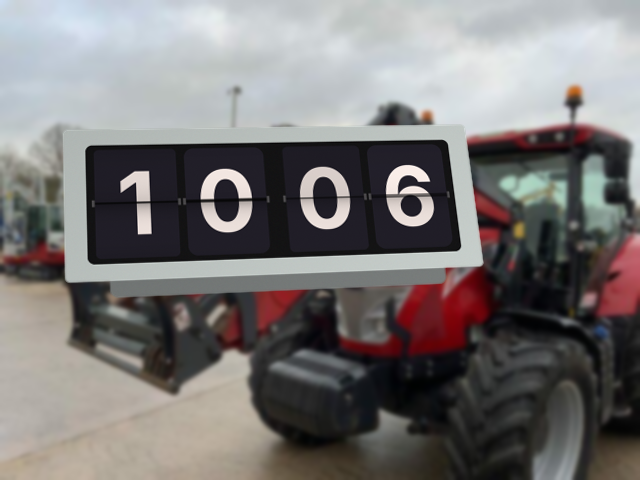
10:06
